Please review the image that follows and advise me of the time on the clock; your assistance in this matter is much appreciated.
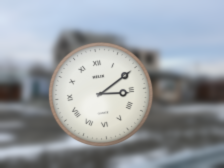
3:10
